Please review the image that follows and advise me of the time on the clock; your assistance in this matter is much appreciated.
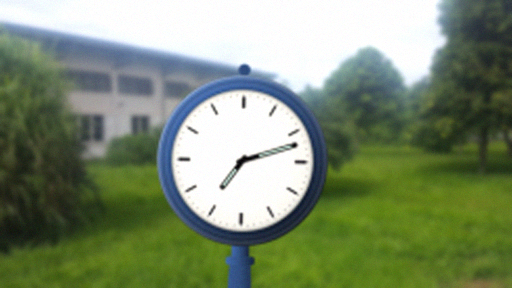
7:12
